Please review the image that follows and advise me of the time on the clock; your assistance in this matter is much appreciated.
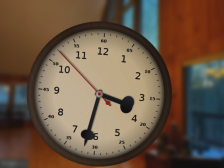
3:31:52
